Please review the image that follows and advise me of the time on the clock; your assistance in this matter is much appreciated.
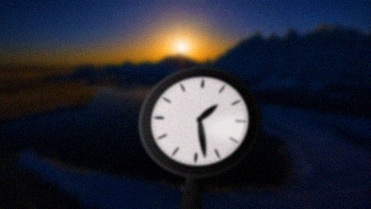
1:28
